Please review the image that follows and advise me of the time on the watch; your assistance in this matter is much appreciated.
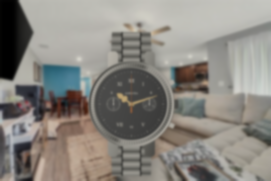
10:12
